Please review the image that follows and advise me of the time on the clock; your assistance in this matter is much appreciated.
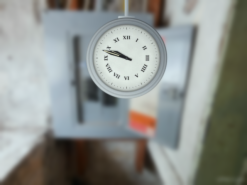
9:48
